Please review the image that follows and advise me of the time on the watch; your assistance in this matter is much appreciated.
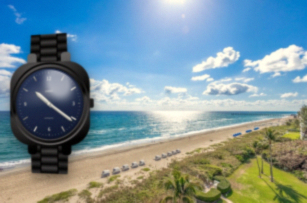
10:21
